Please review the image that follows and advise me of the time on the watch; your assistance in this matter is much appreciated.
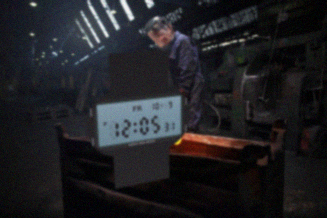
12:05
